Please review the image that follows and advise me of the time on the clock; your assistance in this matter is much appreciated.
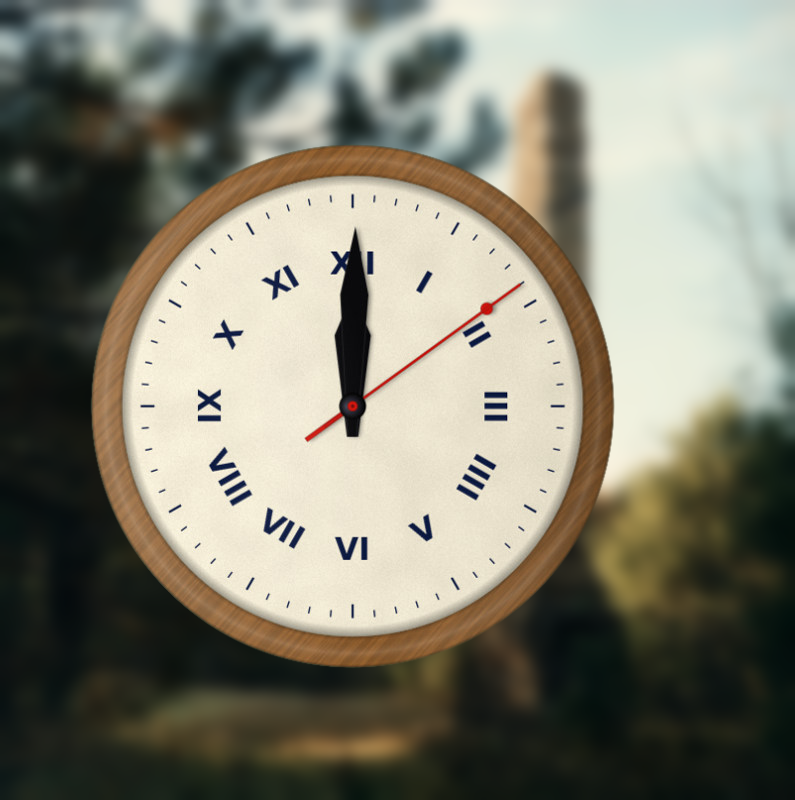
12:00:09
